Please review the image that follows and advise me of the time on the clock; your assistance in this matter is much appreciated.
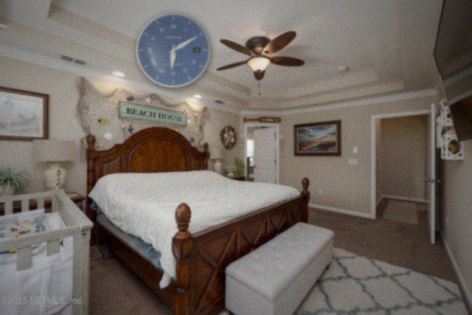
6:10
